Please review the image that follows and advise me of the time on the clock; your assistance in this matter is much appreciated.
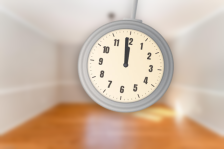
11:59
